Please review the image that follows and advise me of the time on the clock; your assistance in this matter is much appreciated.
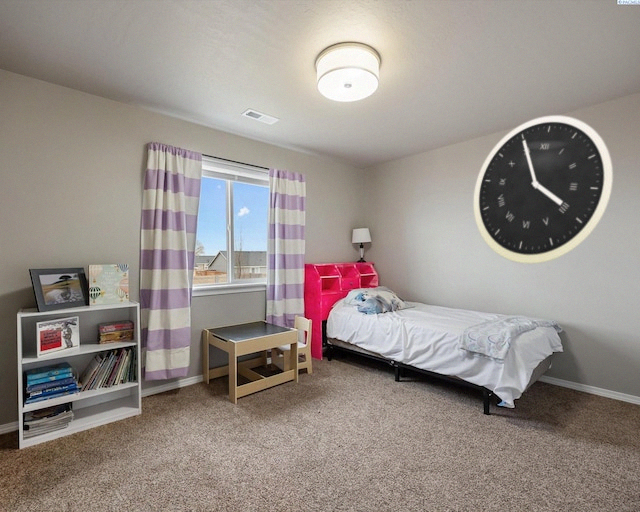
3:55
